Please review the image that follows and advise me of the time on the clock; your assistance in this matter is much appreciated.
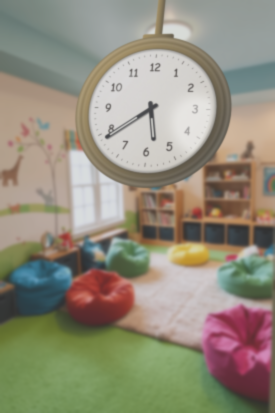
5:39
